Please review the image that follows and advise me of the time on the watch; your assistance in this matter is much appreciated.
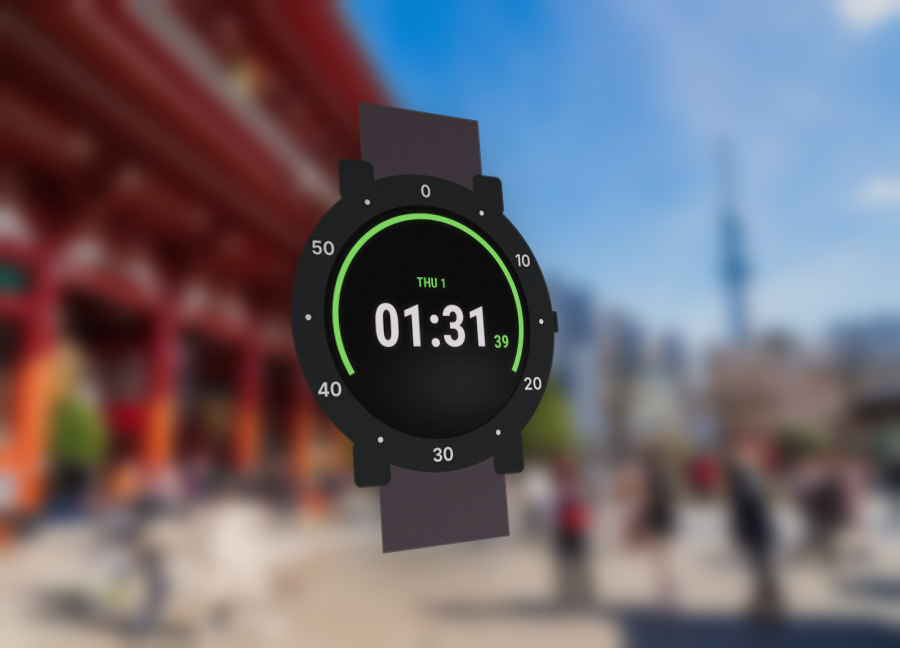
1:31:39
